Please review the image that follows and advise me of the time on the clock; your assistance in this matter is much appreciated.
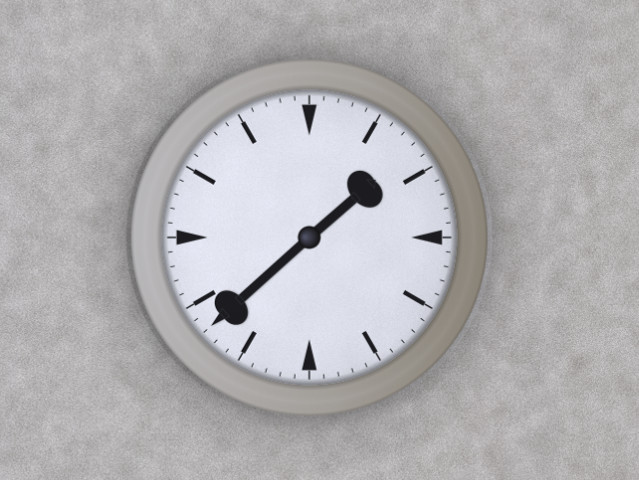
1:38
